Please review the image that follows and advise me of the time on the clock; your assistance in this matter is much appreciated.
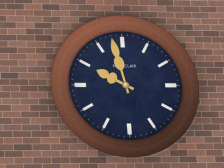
9:58
